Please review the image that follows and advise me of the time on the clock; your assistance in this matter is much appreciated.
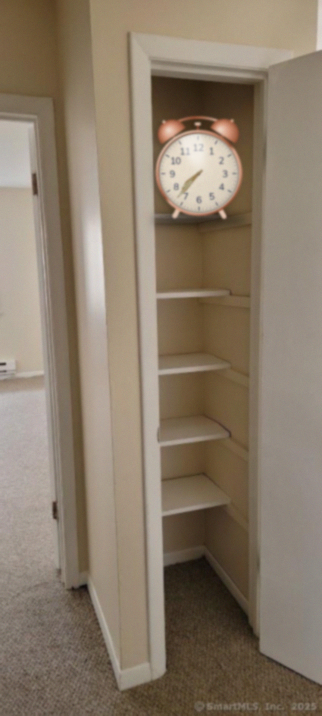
7:37
